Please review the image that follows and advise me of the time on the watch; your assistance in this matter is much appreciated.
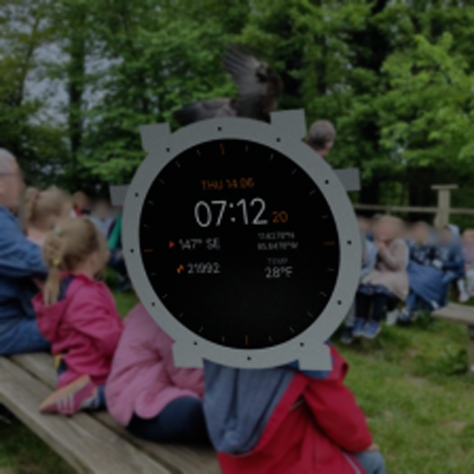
7:12
